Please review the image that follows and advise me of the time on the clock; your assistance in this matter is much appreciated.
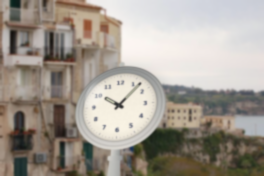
10:07
